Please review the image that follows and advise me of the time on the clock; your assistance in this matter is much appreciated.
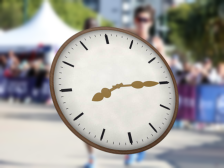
8:15
